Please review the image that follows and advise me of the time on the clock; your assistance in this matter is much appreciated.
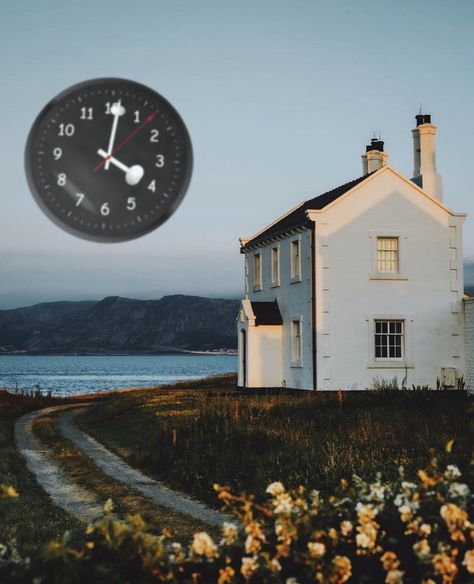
4:01:07
